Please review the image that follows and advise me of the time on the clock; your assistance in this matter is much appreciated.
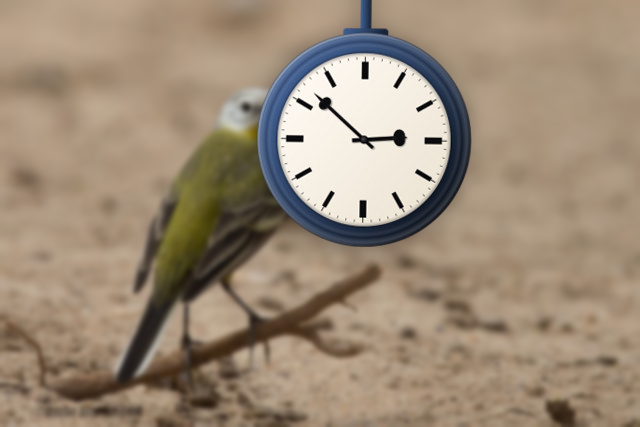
2:52
